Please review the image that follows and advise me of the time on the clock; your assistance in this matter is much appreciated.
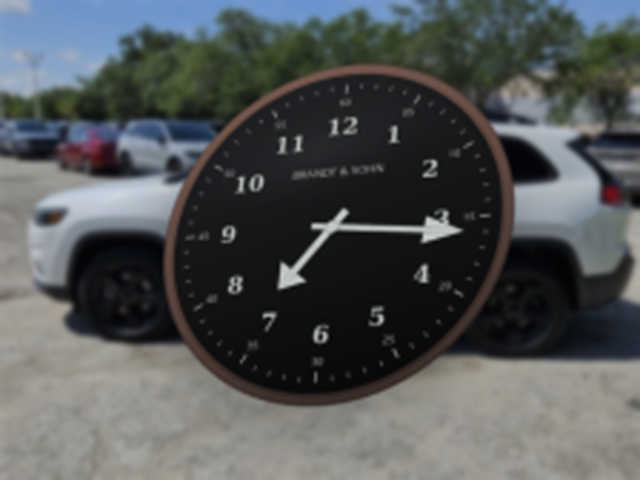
7:16
